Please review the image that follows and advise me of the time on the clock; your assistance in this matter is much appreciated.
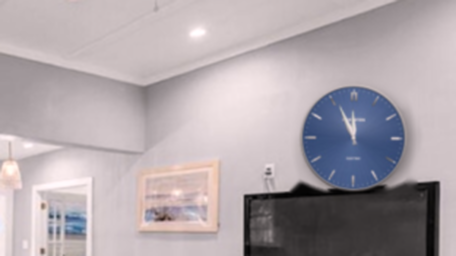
11:56
